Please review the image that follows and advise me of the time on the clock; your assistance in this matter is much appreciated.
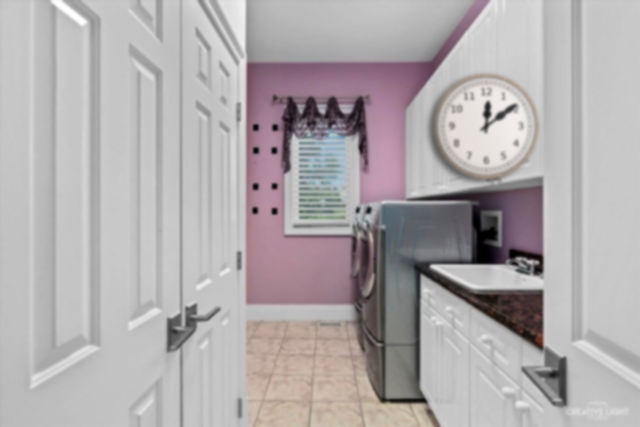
12:09
